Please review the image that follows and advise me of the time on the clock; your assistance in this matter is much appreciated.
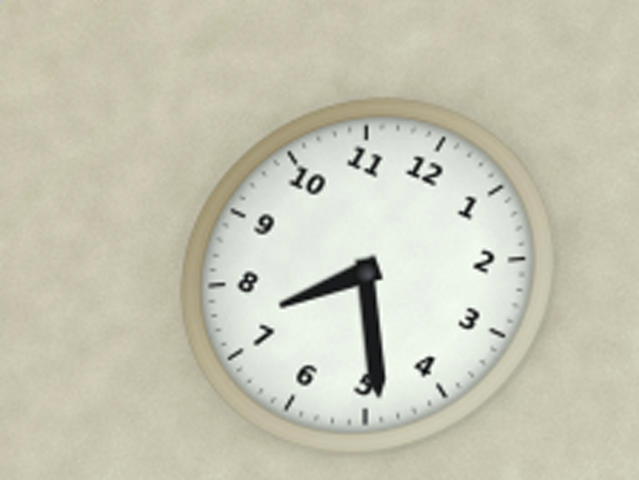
7:24
